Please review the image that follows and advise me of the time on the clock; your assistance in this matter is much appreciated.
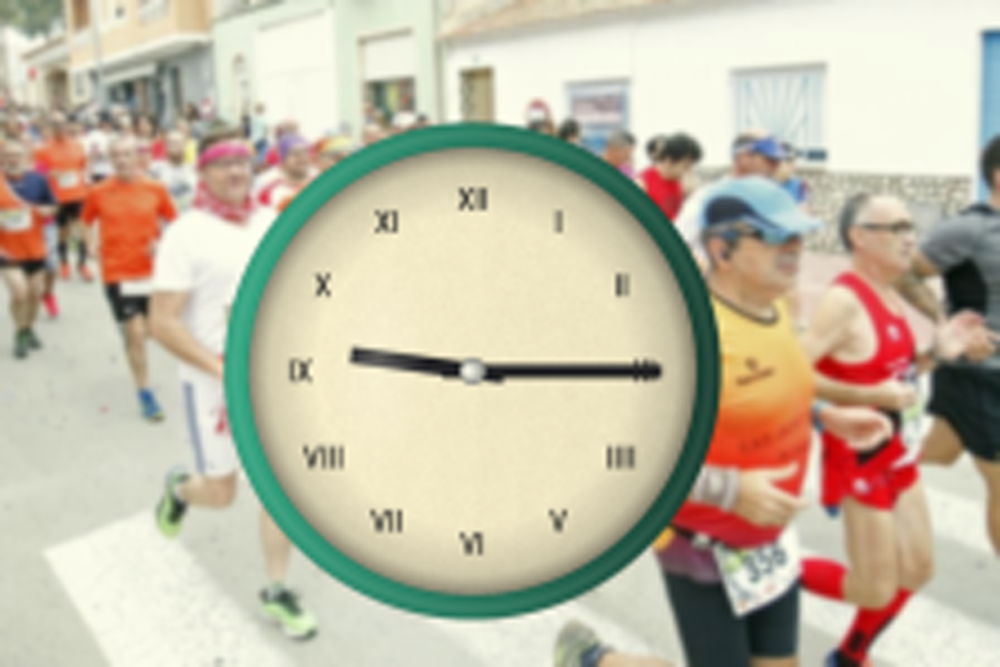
9:15
